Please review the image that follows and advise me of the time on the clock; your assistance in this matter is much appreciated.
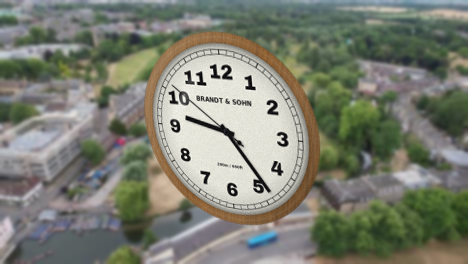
9:23:51
